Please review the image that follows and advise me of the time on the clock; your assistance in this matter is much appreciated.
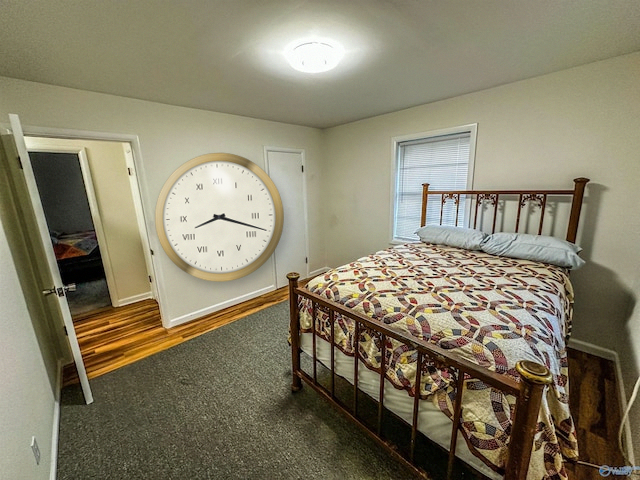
8:18
